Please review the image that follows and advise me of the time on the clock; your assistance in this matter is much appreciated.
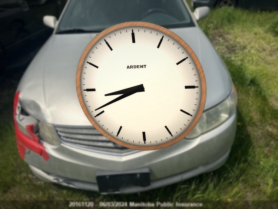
8:41
